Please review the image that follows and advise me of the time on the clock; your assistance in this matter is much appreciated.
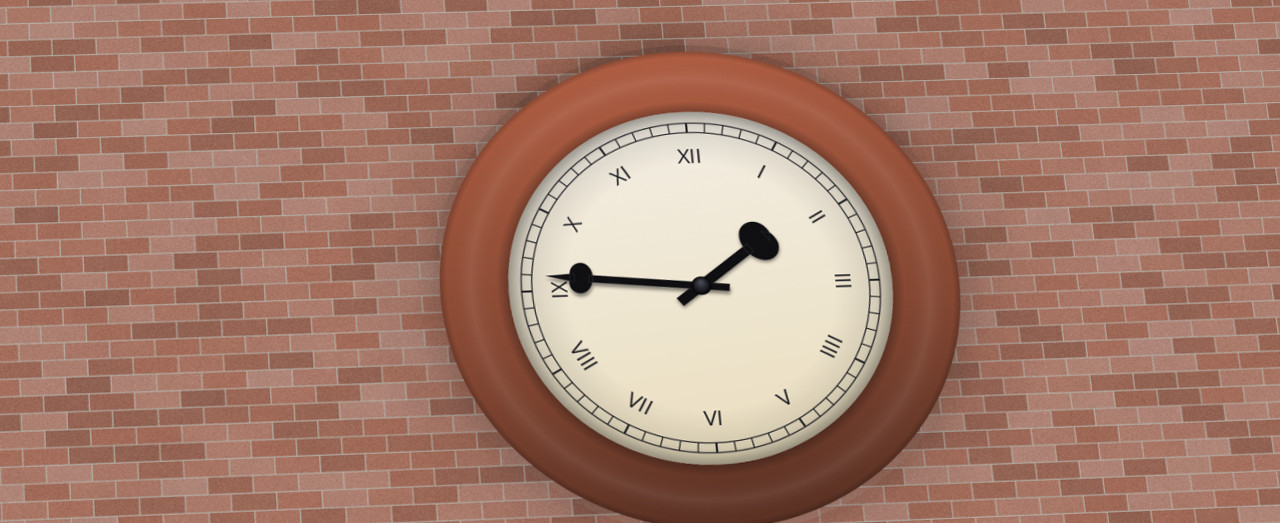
1:46
